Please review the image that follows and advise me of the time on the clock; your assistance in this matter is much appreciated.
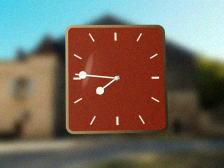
7:46
